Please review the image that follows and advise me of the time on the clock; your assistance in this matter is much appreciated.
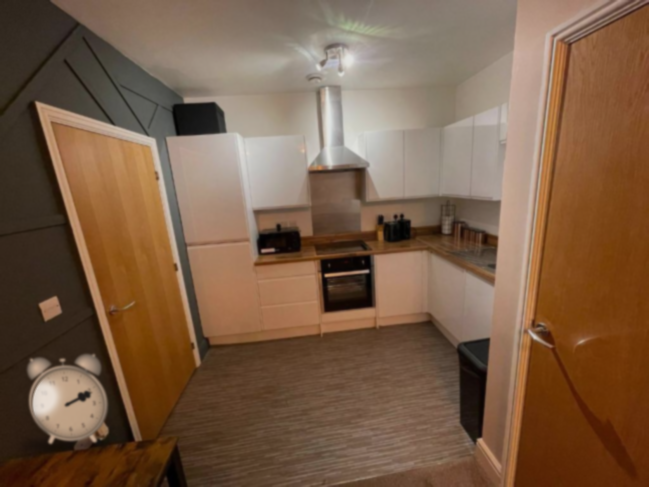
2:11
